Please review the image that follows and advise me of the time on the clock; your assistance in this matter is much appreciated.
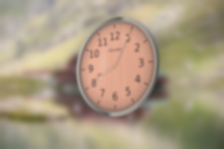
8:05
